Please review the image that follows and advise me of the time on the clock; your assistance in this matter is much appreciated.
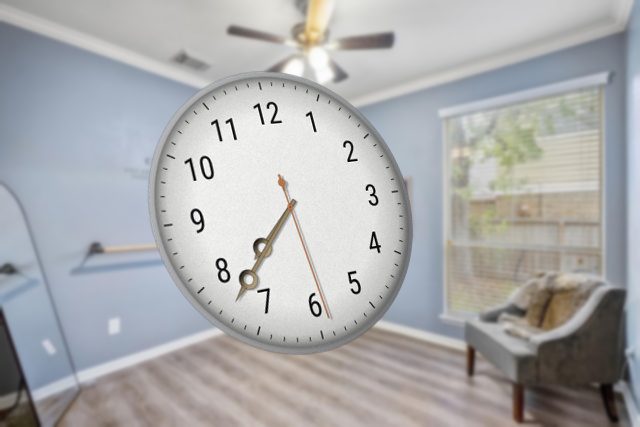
7:37:29
